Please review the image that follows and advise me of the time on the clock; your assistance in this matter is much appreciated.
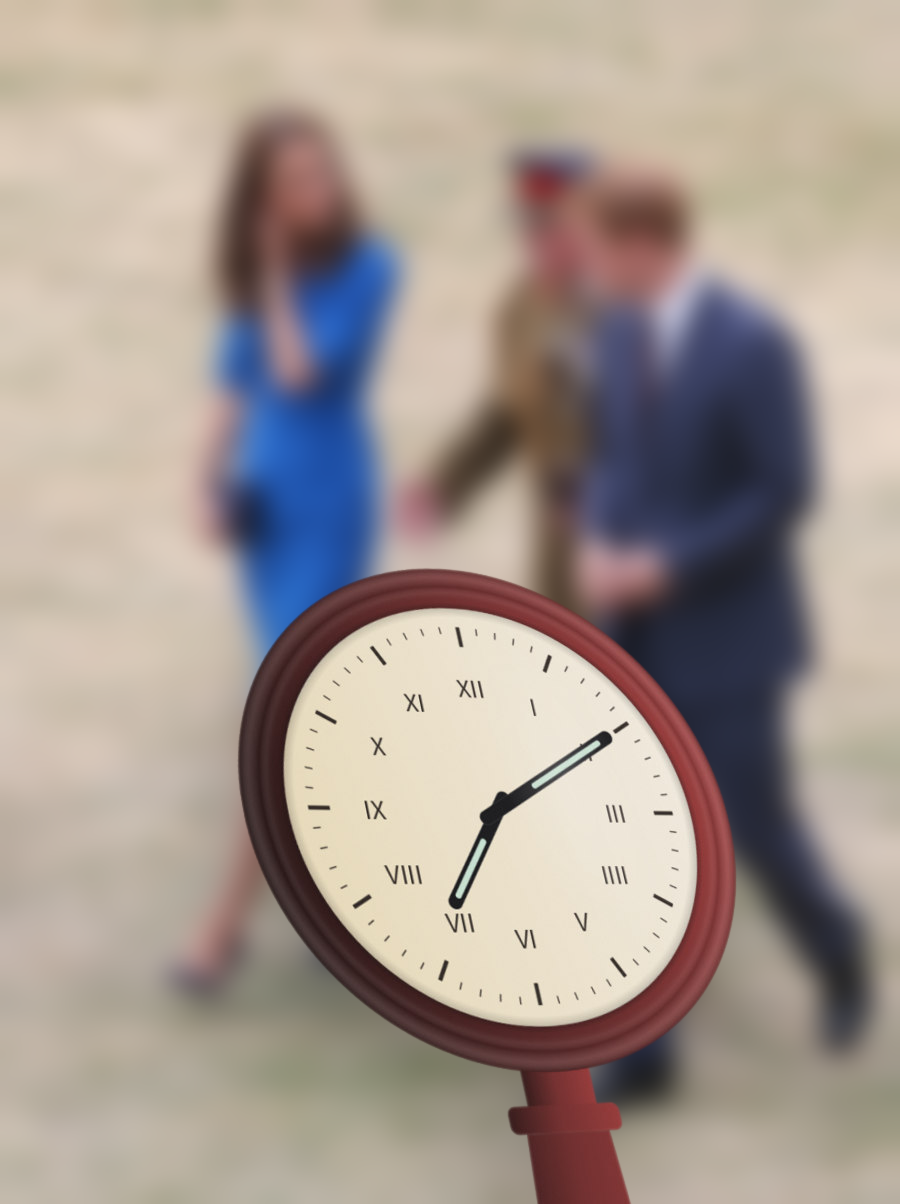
7:10
